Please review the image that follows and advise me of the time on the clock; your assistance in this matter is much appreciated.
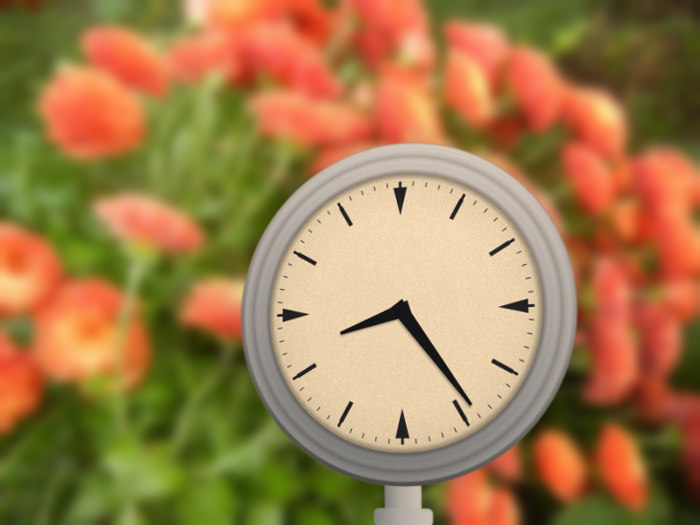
8:24
